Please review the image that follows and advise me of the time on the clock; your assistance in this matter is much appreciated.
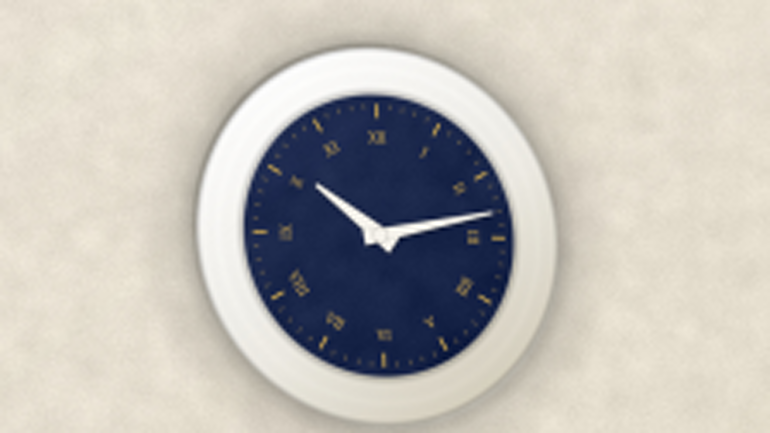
10:13
